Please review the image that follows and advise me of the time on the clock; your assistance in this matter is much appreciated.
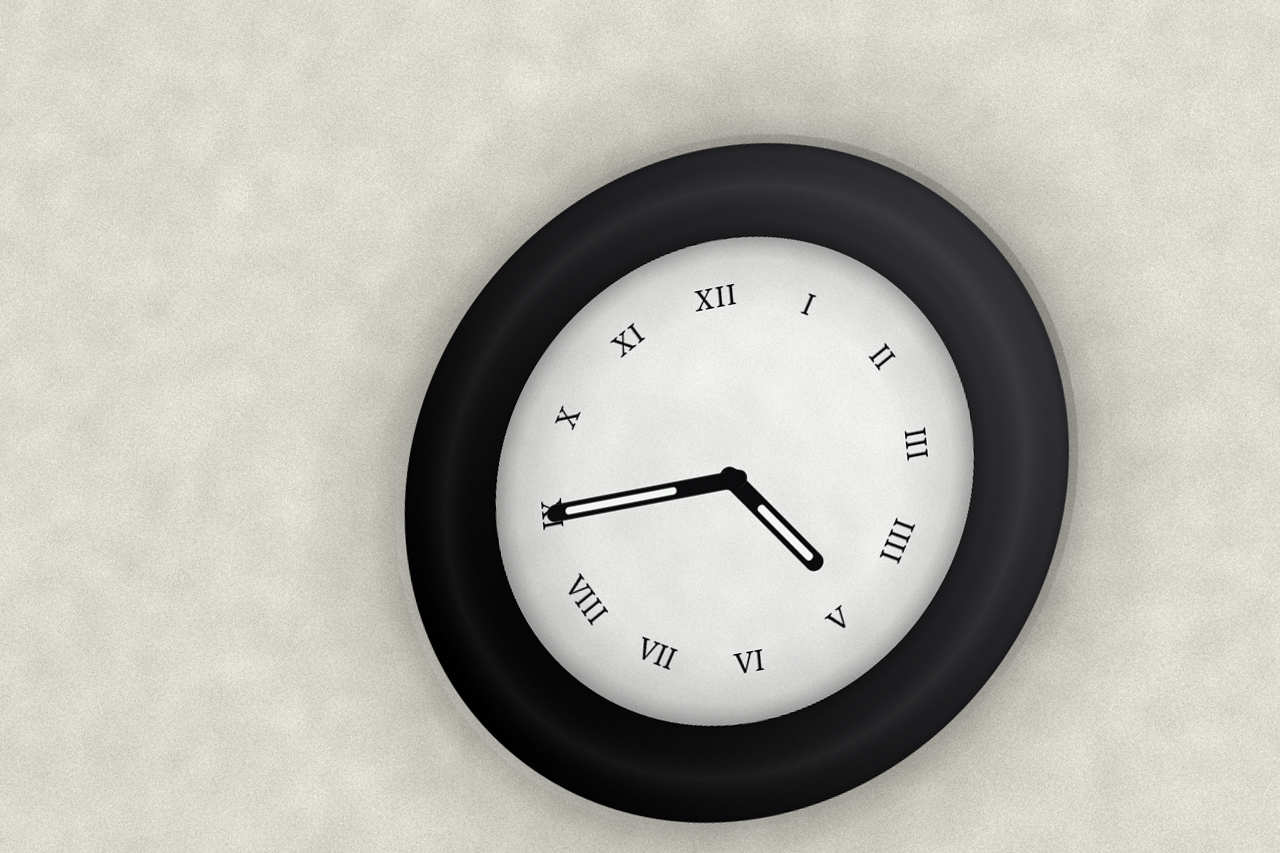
4:45
